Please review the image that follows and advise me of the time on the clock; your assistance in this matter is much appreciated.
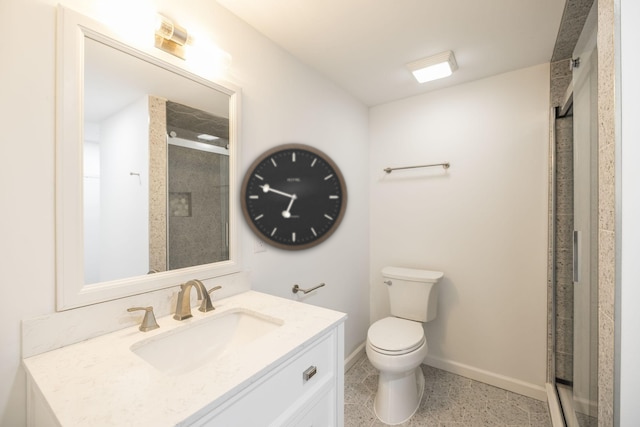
6:48
